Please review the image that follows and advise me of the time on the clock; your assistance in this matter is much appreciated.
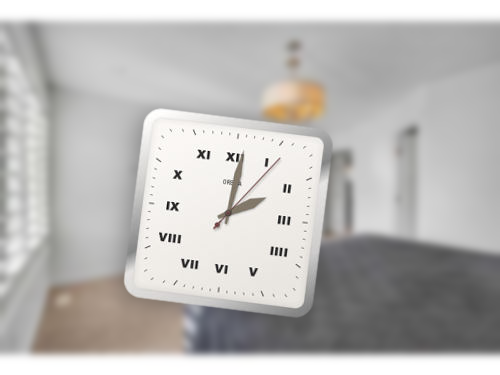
2:01:06
